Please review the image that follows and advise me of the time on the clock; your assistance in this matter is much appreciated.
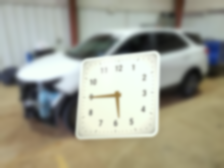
5:45
